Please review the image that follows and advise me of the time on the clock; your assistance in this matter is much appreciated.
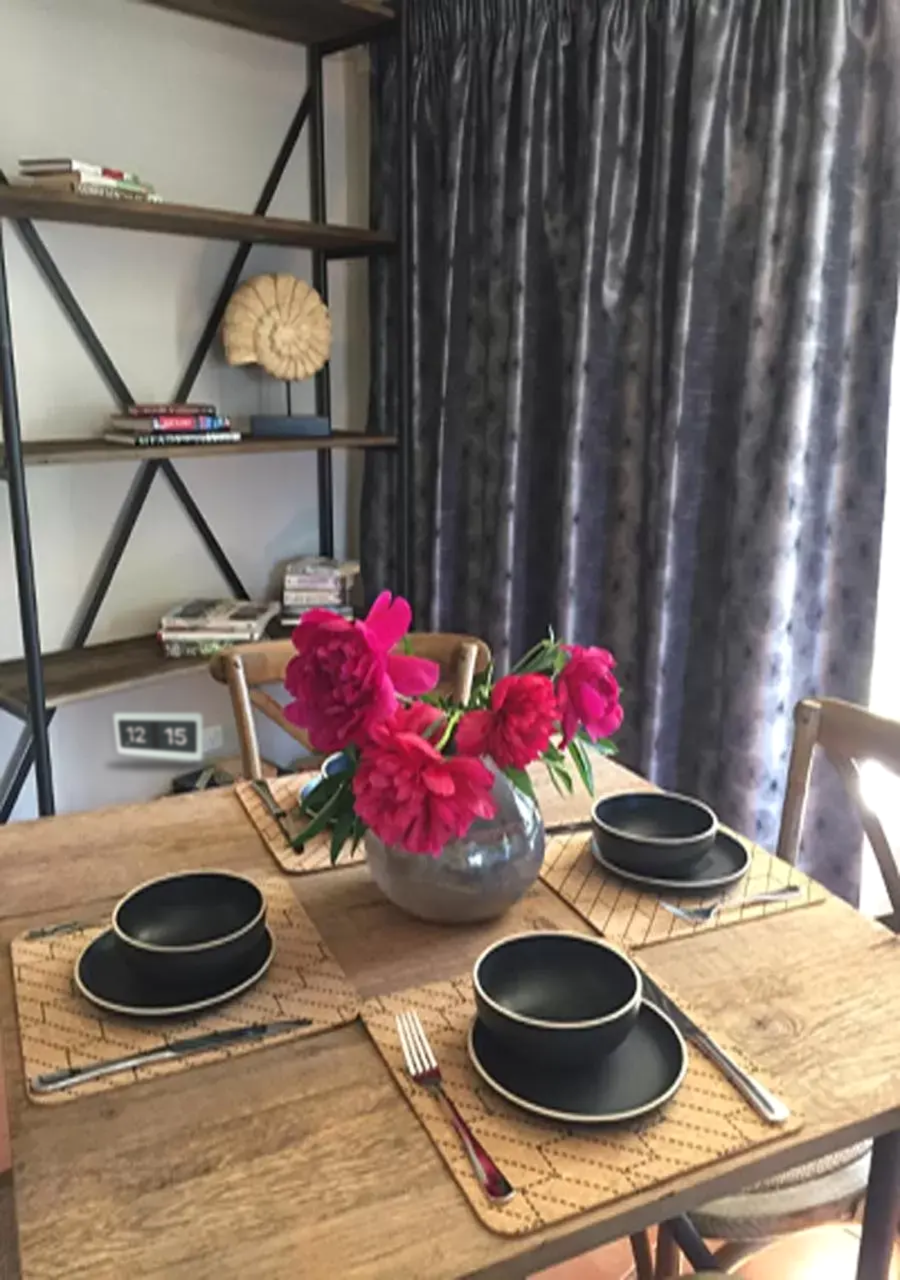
12:15
